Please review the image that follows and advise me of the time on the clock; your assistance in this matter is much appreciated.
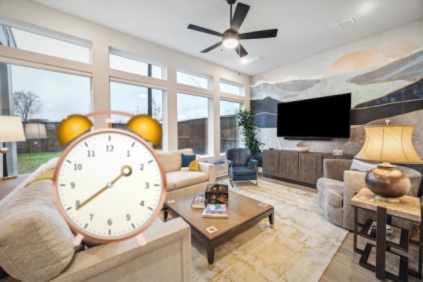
1:39
